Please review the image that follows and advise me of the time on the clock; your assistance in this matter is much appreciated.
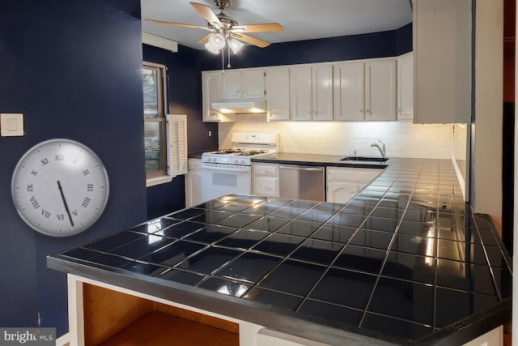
5:27
